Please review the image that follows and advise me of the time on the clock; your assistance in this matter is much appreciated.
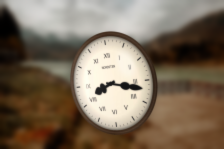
8:17
